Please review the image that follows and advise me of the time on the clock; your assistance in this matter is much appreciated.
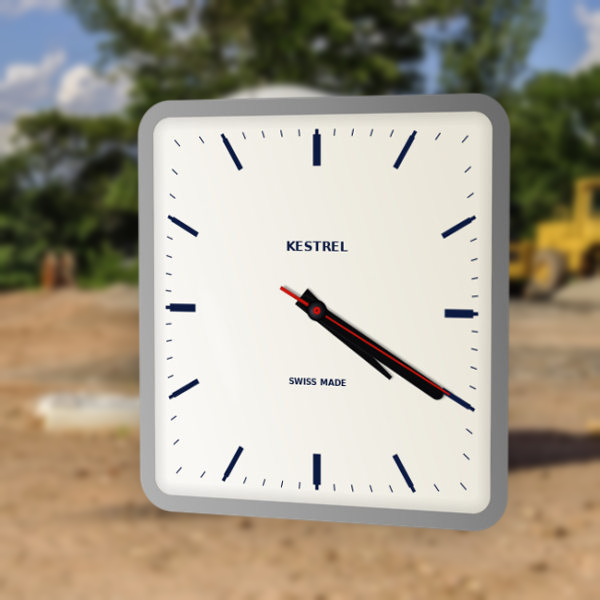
4:20:20
